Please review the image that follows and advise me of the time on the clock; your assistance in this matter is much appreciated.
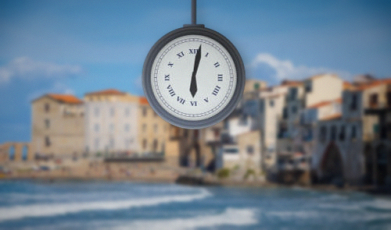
6:02
